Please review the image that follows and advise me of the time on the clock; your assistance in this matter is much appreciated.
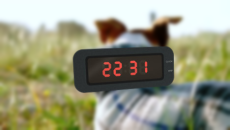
22:31
